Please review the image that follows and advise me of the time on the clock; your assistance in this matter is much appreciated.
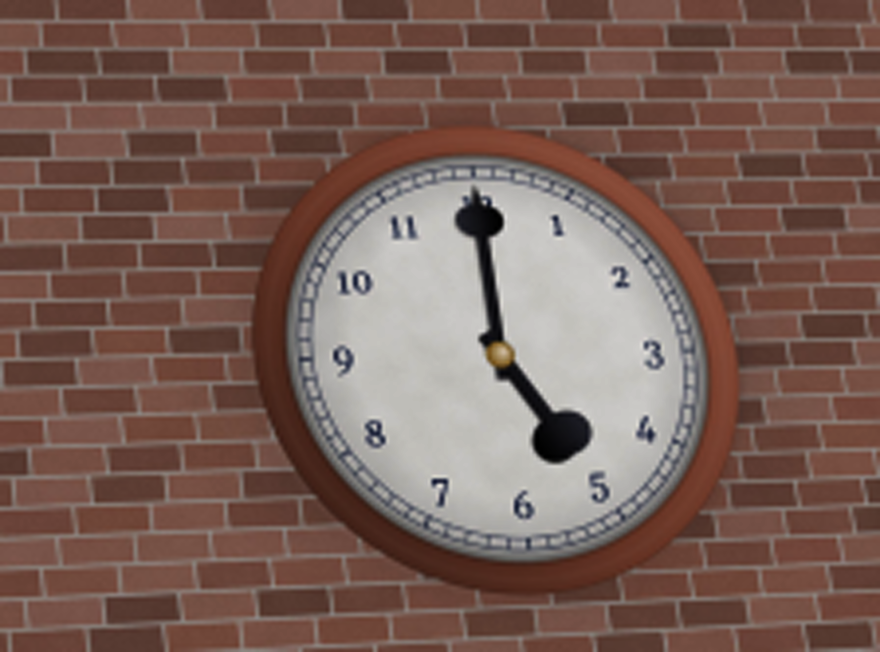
5:00
